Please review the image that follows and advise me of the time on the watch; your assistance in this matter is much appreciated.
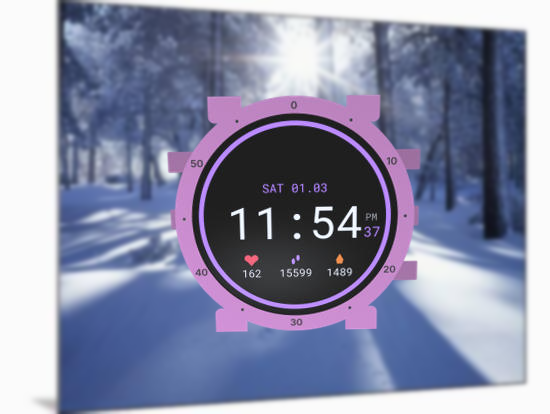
11:54:37
